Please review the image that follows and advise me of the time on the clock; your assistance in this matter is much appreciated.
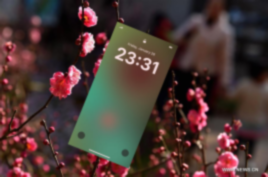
23:31
